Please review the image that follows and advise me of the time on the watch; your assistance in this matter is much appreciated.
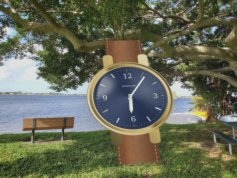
6:06
